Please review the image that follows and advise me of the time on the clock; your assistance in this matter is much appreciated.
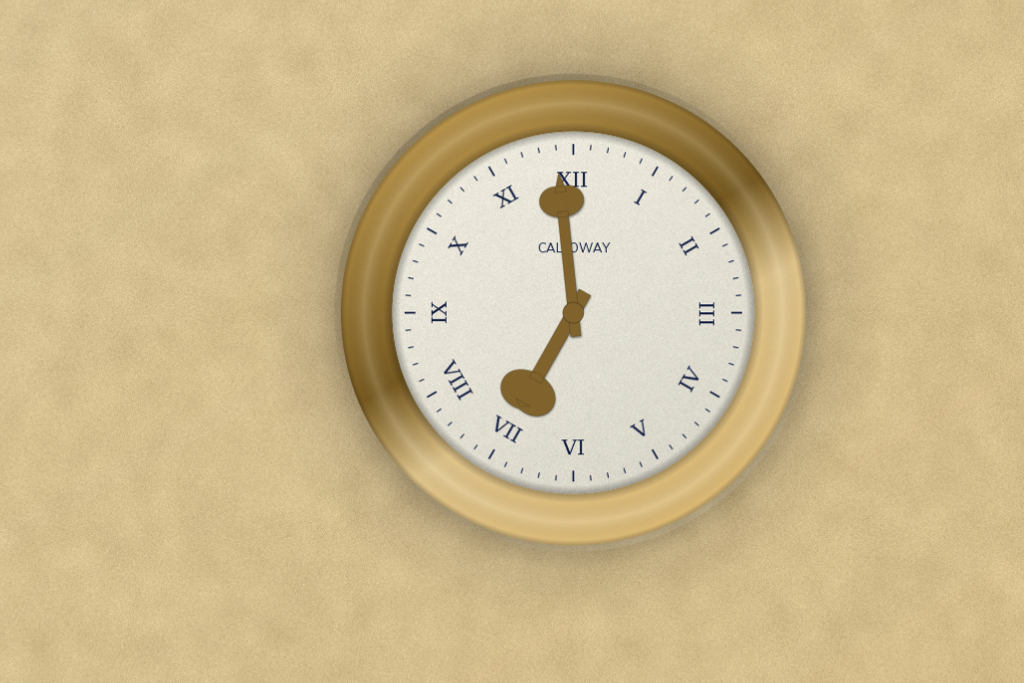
6:59
